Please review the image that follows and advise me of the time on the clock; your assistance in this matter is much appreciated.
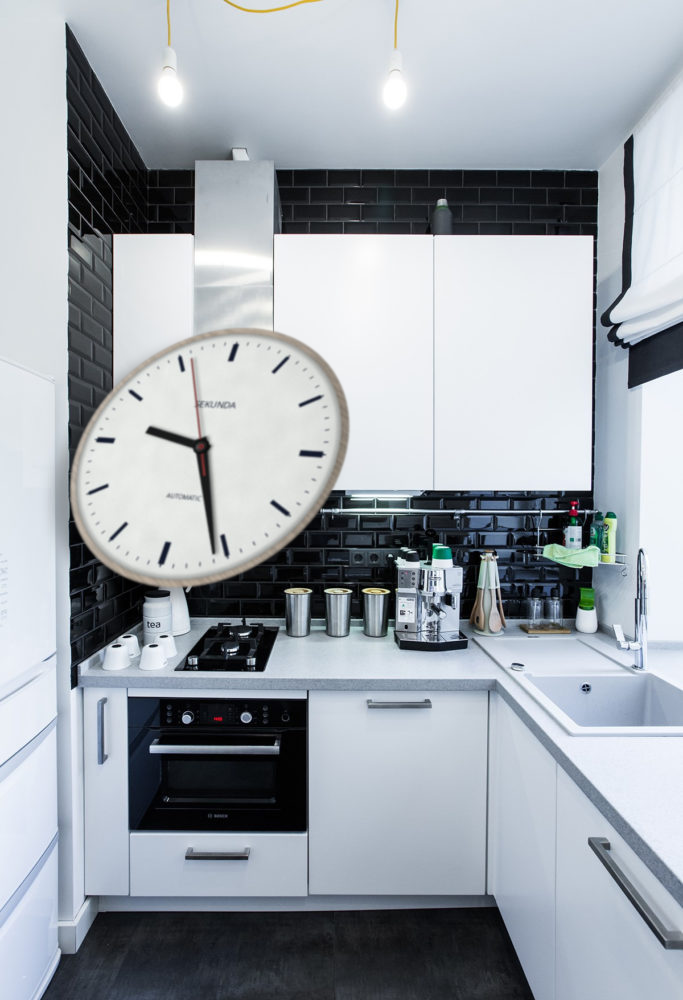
9:25:56
